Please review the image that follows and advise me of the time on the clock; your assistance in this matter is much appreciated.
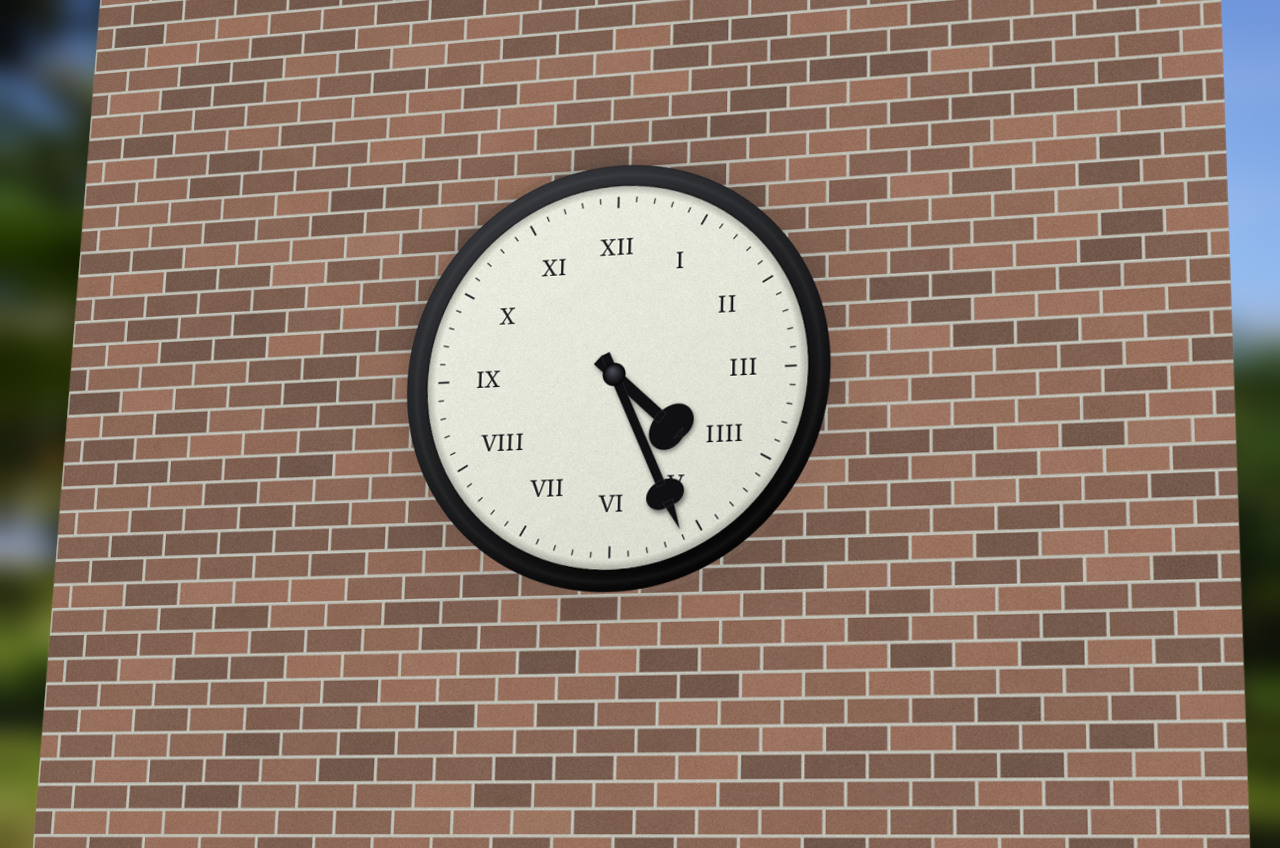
4:26
